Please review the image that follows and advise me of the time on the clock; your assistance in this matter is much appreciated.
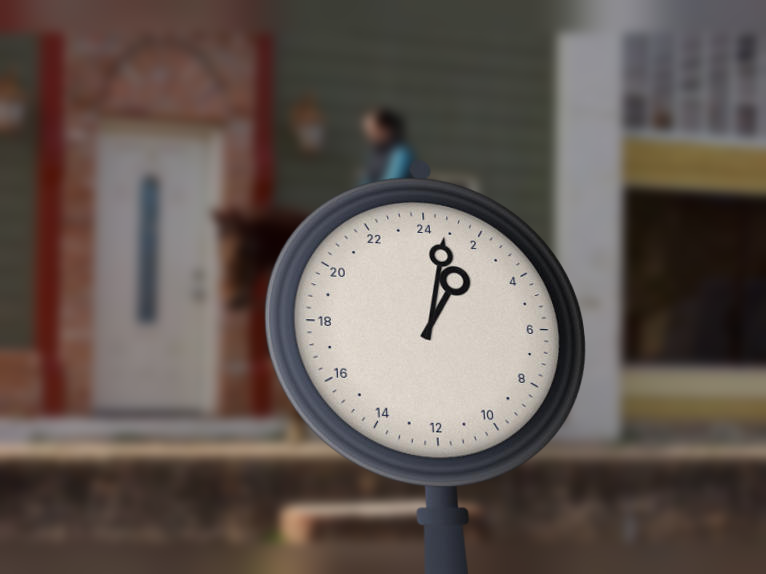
2:02
